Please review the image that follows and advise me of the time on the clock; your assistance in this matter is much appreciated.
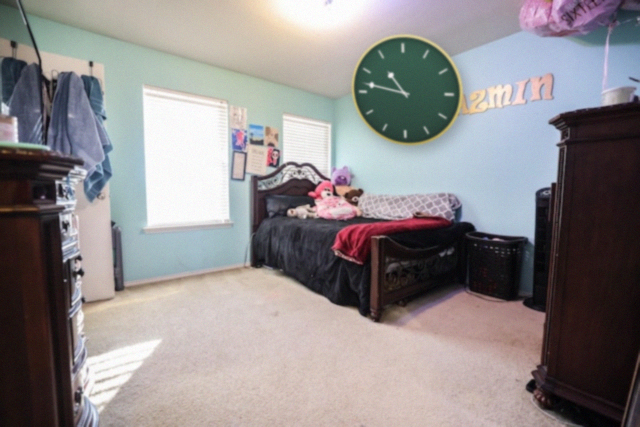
10:47
